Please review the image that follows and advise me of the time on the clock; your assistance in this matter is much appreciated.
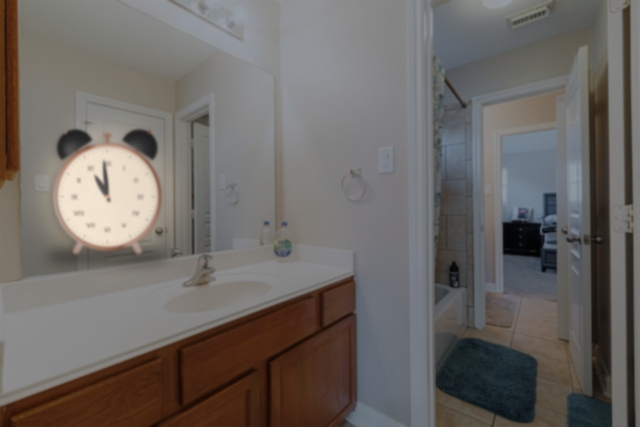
10:59
